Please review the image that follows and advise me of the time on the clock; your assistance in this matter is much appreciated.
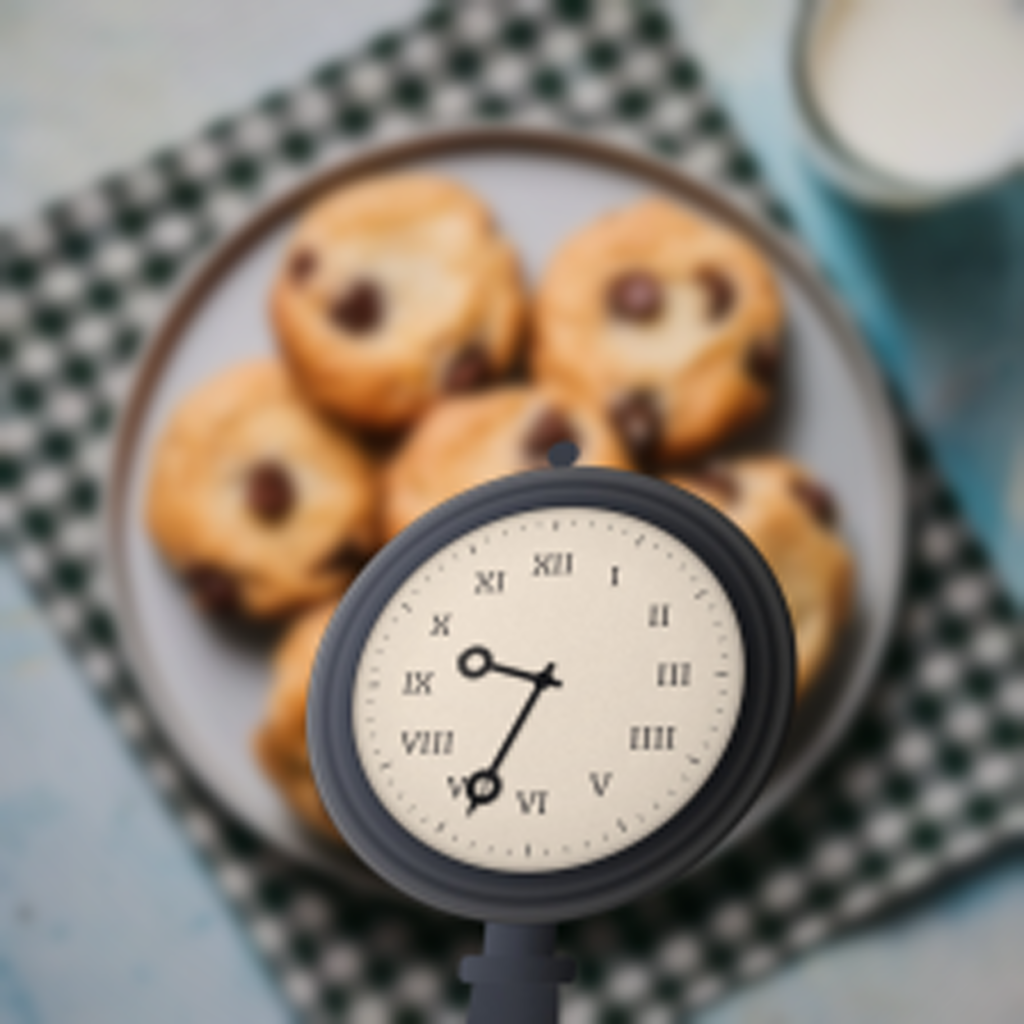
9:34
